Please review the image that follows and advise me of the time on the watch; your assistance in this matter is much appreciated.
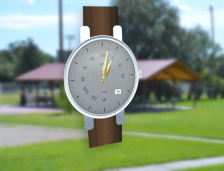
1:02
